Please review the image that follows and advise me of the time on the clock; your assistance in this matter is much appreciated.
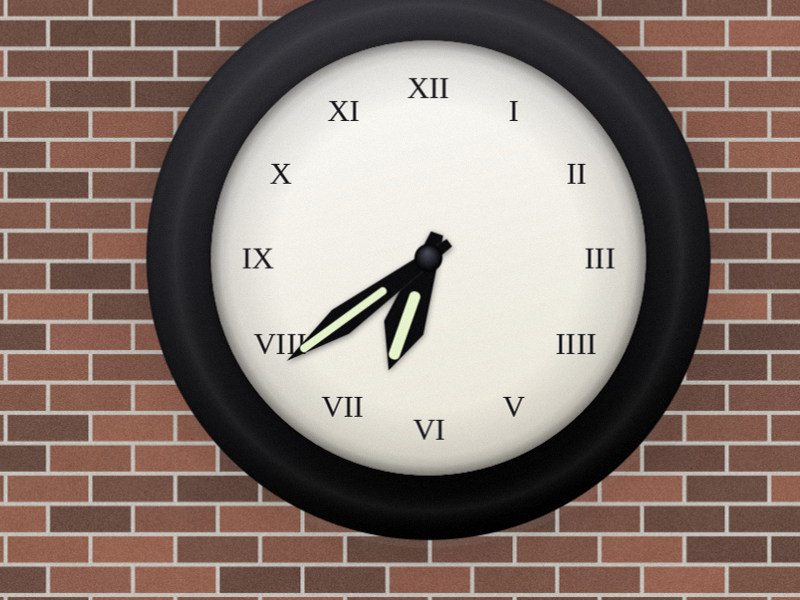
6:39
